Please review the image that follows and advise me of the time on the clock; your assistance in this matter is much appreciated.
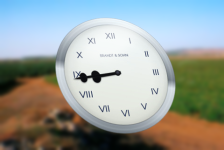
8:44
